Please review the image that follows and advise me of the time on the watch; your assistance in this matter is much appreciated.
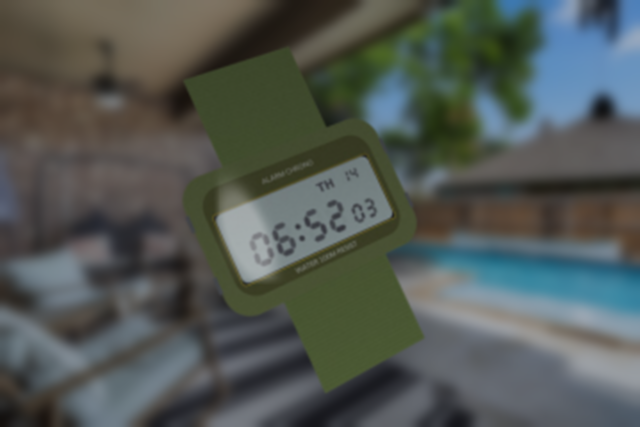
6:52:03
